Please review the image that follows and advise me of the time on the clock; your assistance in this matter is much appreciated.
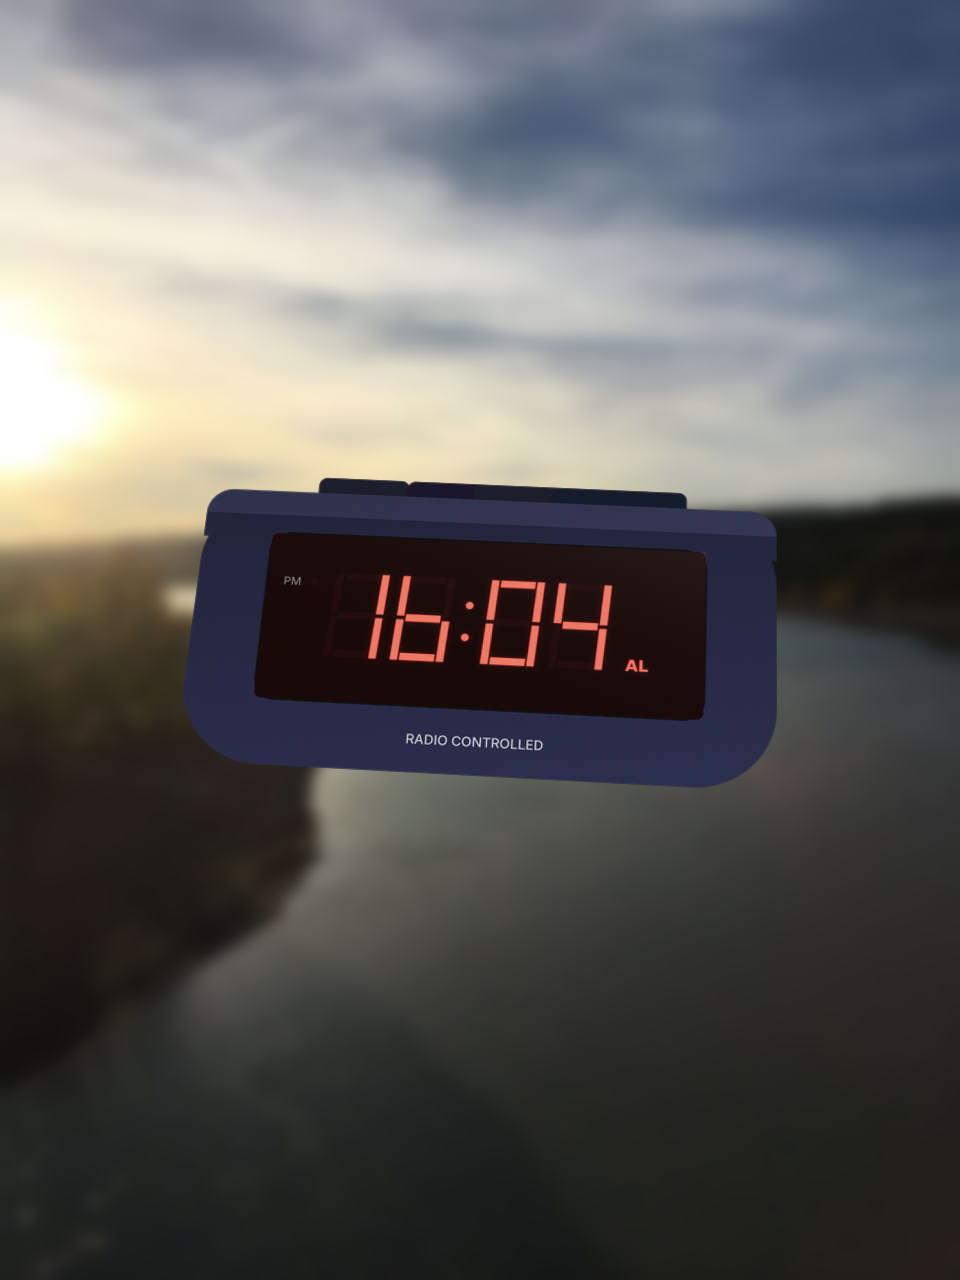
16:04
